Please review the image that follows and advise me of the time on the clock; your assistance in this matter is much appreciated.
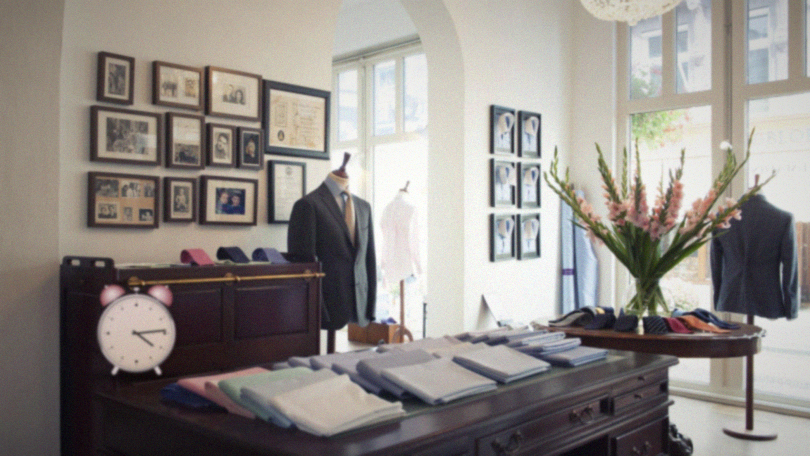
4:14
